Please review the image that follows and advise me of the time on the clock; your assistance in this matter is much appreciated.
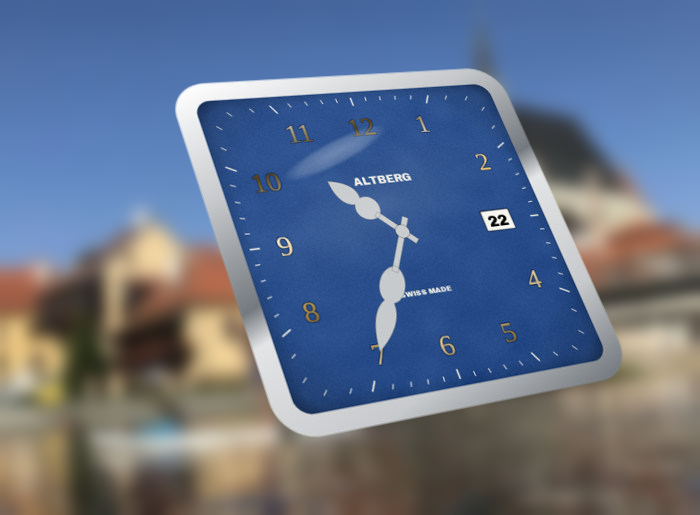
10:35
